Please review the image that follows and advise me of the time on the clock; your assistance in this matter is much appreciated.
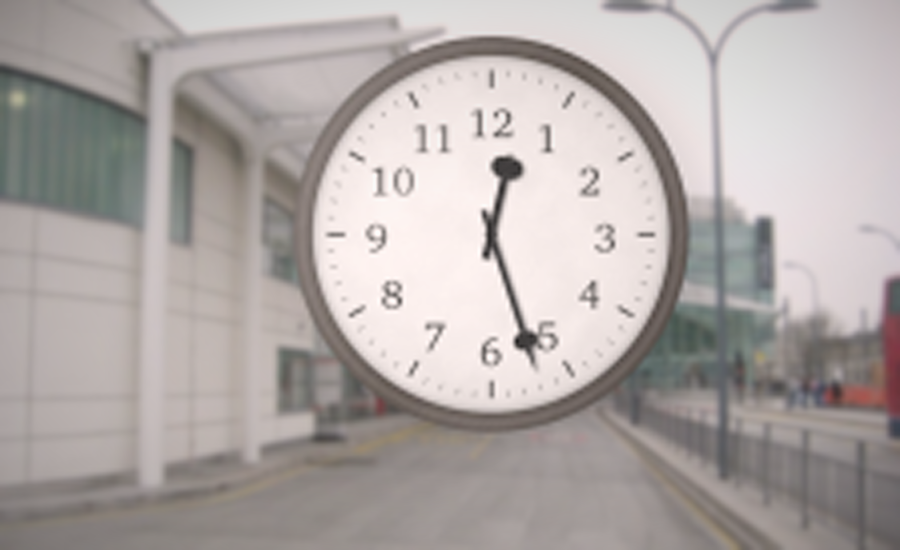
12:27
